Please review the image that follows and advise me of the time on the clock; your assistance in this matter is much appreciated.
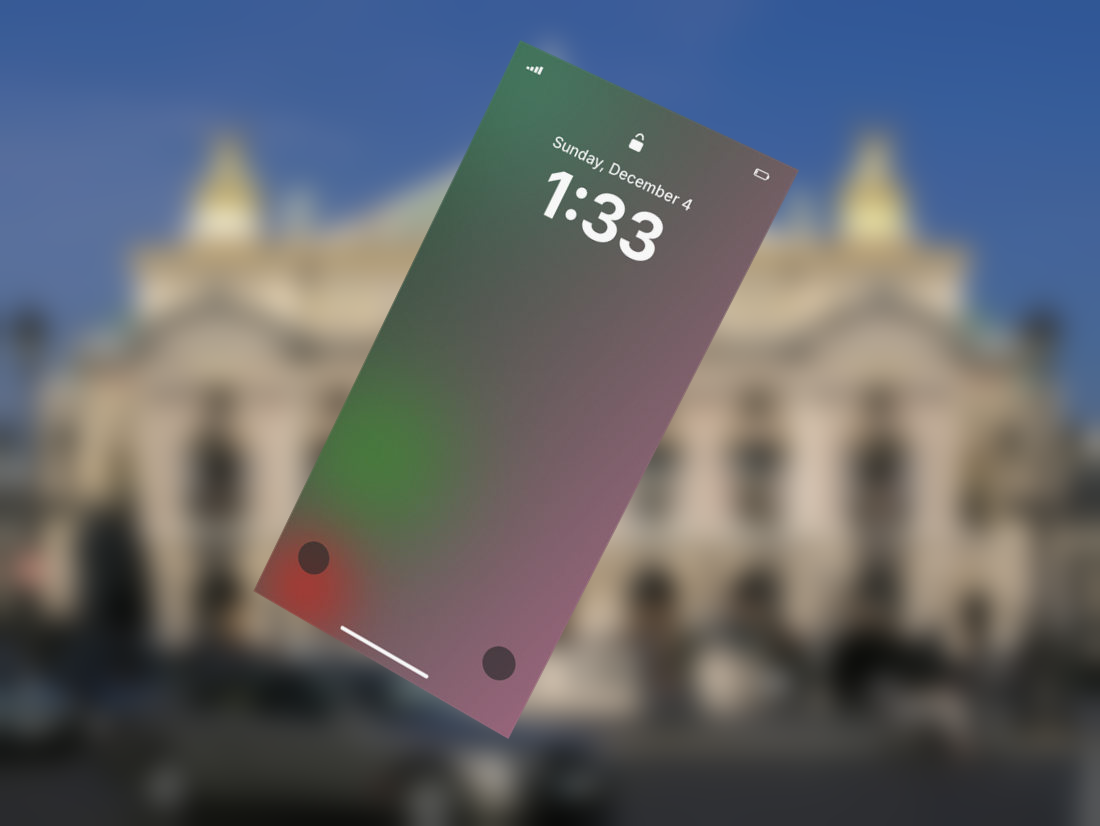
1:33
